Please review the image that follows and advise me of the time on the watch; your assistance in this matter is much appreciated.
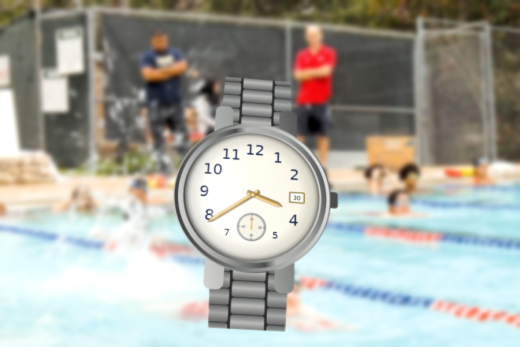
3:39
